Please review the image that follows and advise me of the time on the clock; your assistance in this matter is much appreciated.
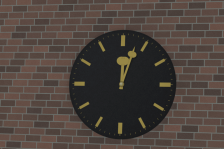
12:03
